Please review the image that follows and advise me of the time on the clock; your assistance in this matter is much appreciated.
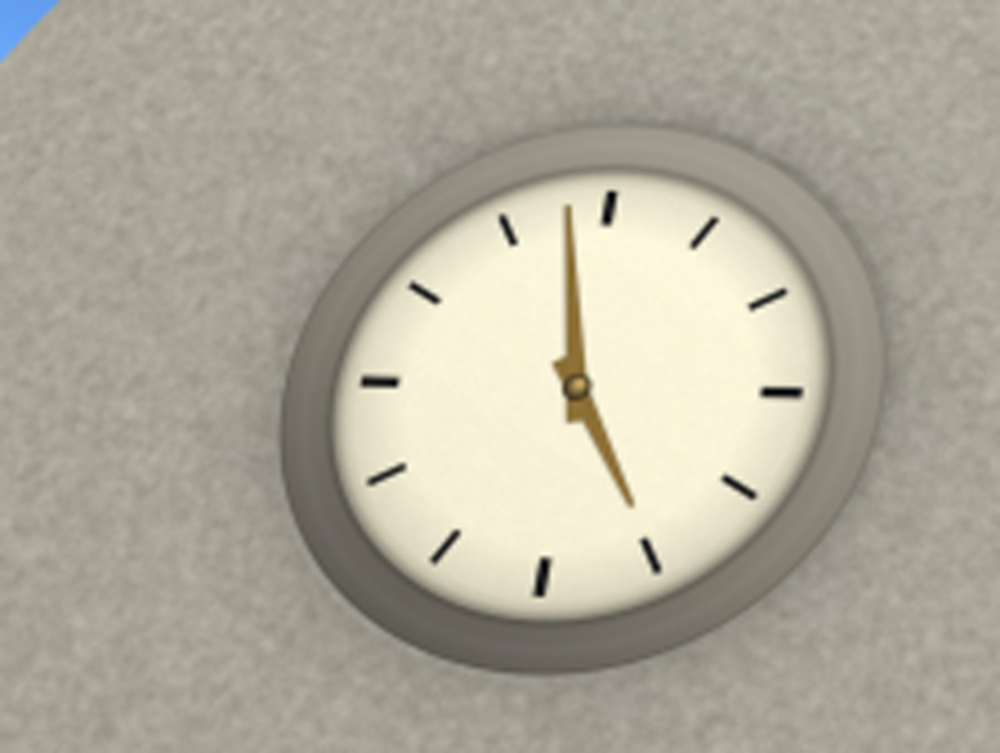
4:58
